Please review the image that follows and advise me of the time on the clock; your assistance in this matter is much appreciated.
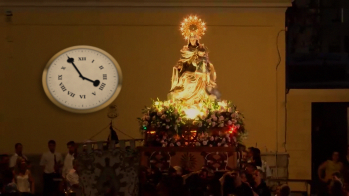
3:55
